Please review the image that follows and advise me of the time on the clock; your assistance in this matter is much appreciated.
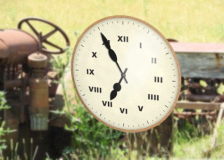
6:55
